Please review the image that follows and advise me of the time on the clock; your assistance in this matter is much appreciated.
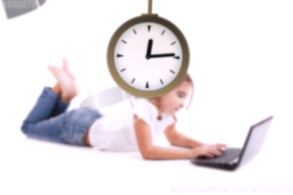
12:14
